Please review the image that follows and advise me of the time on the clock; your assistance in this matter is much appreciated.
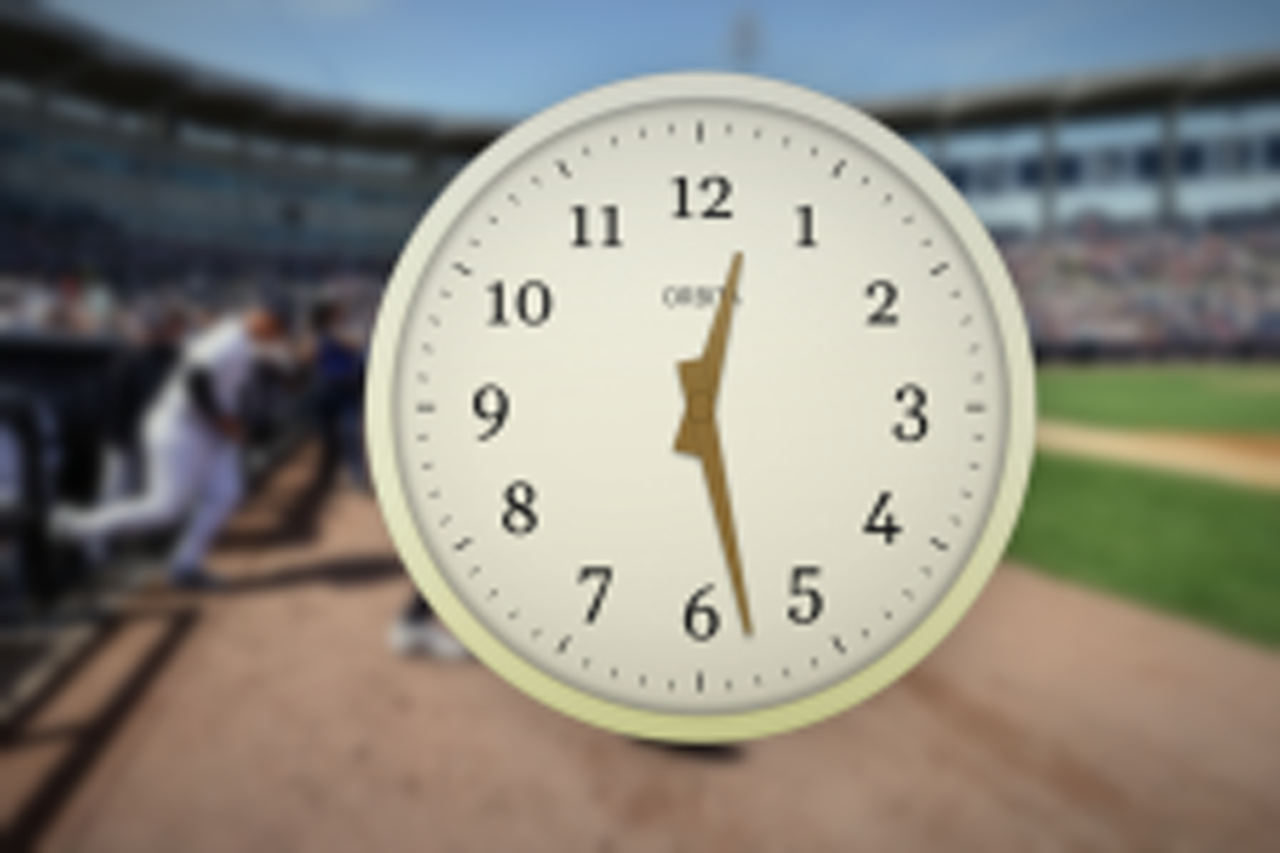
12:28
